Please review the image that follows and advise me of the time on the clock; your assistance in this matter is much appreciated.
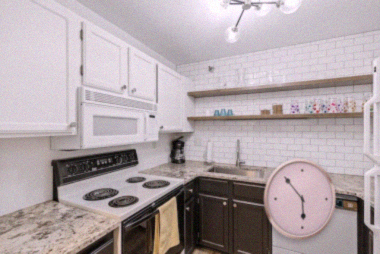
5:53
